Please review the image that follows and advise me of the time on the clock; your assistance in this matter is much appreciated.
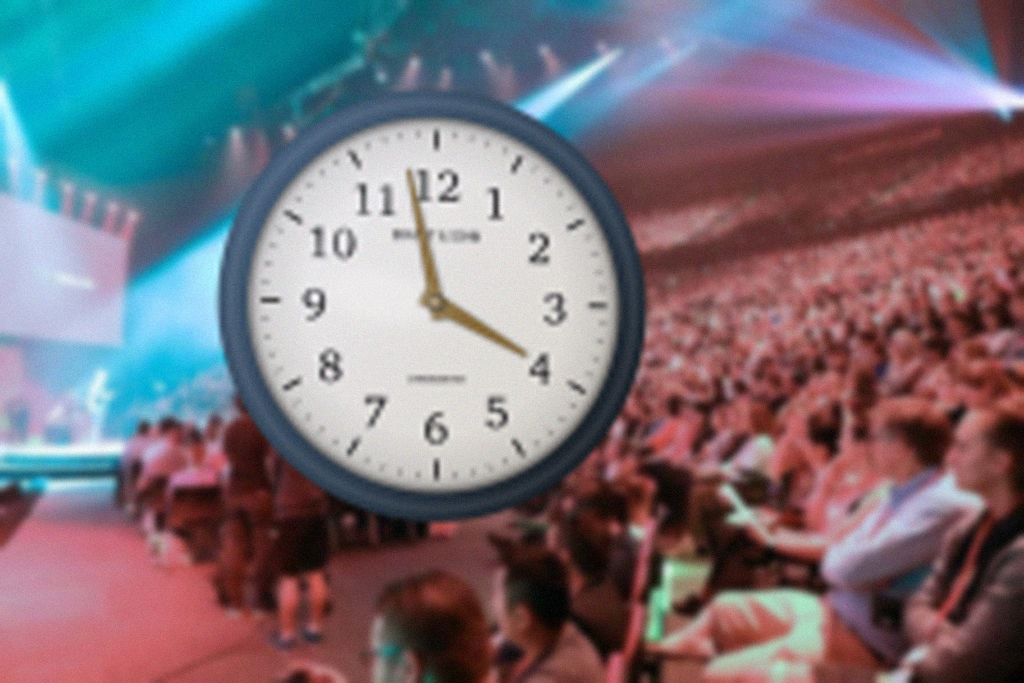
3:58
